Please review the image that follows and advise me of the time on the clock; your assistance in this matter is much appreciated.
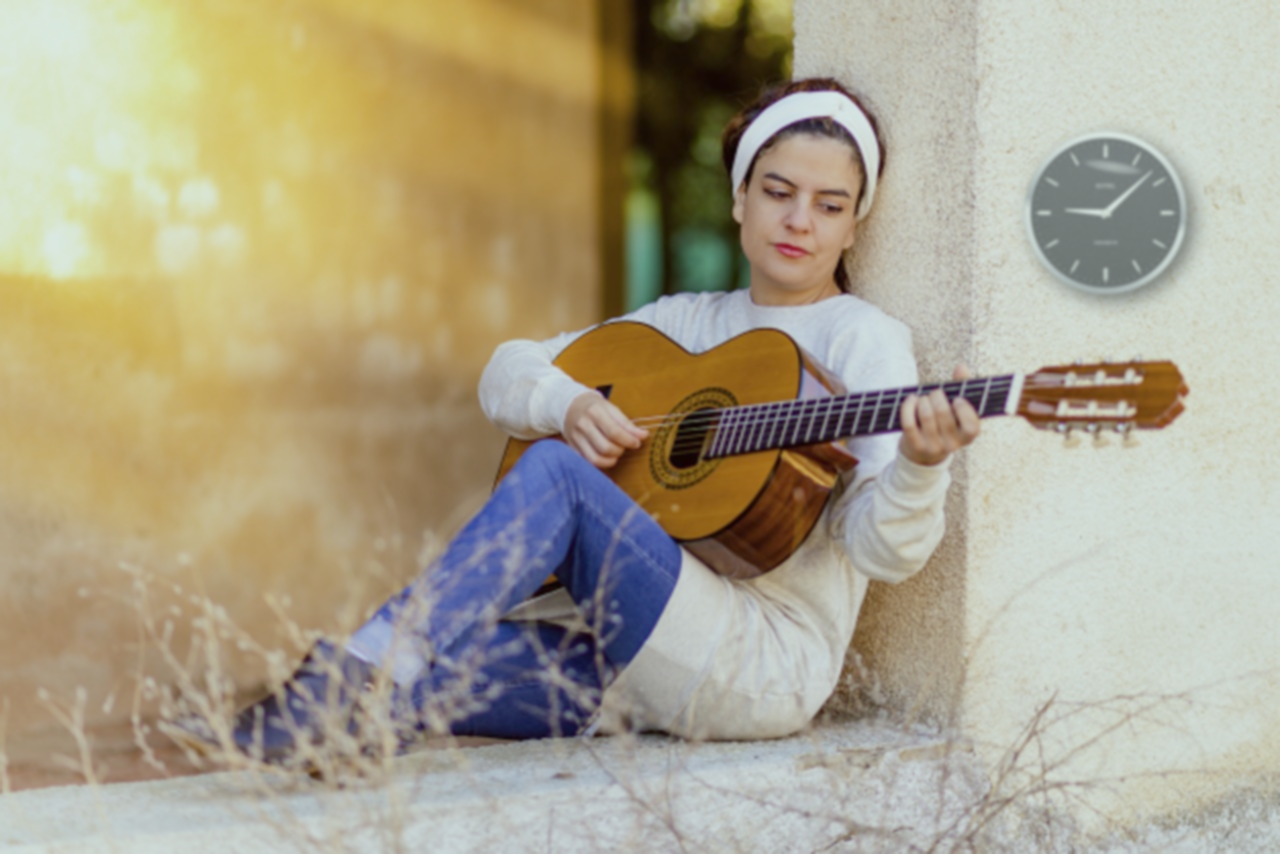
9:08
